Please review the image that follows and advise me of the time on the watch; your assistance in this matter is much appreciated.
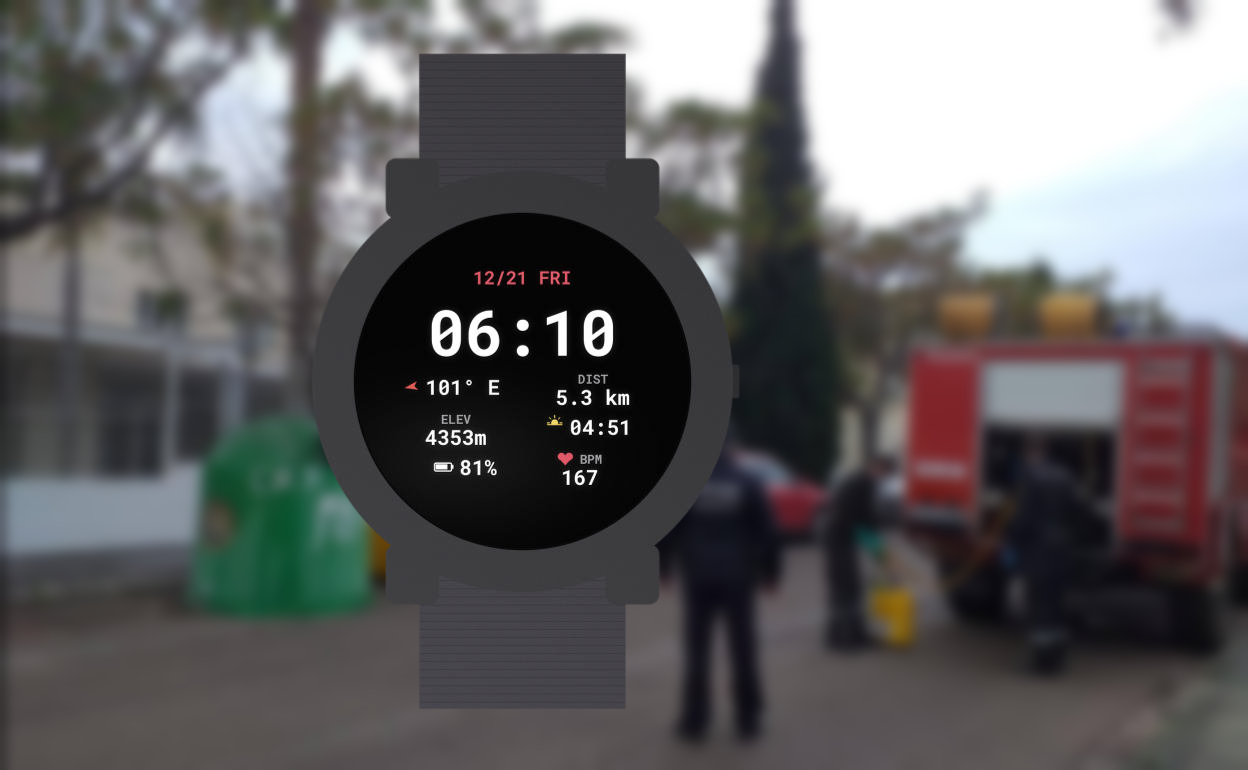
6:10
